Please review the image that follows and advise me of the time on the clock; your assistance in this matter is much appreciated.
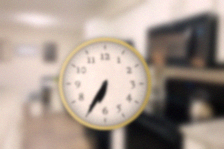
6:35
